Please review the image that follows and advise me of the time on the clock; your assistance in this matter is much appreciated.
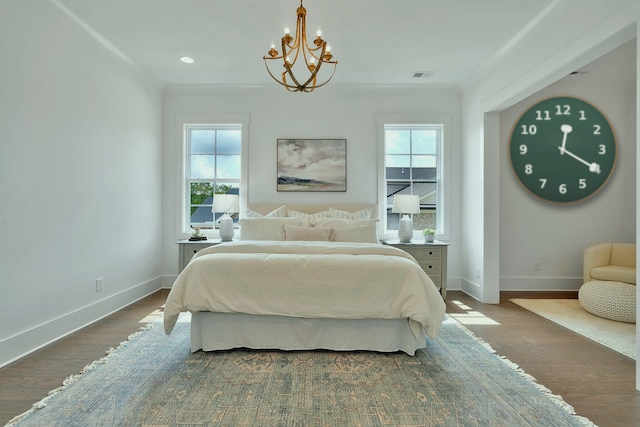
12:20
